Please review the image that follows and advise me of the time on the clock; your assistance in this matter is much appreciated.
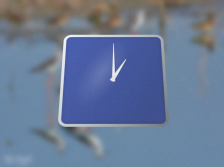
1:00
